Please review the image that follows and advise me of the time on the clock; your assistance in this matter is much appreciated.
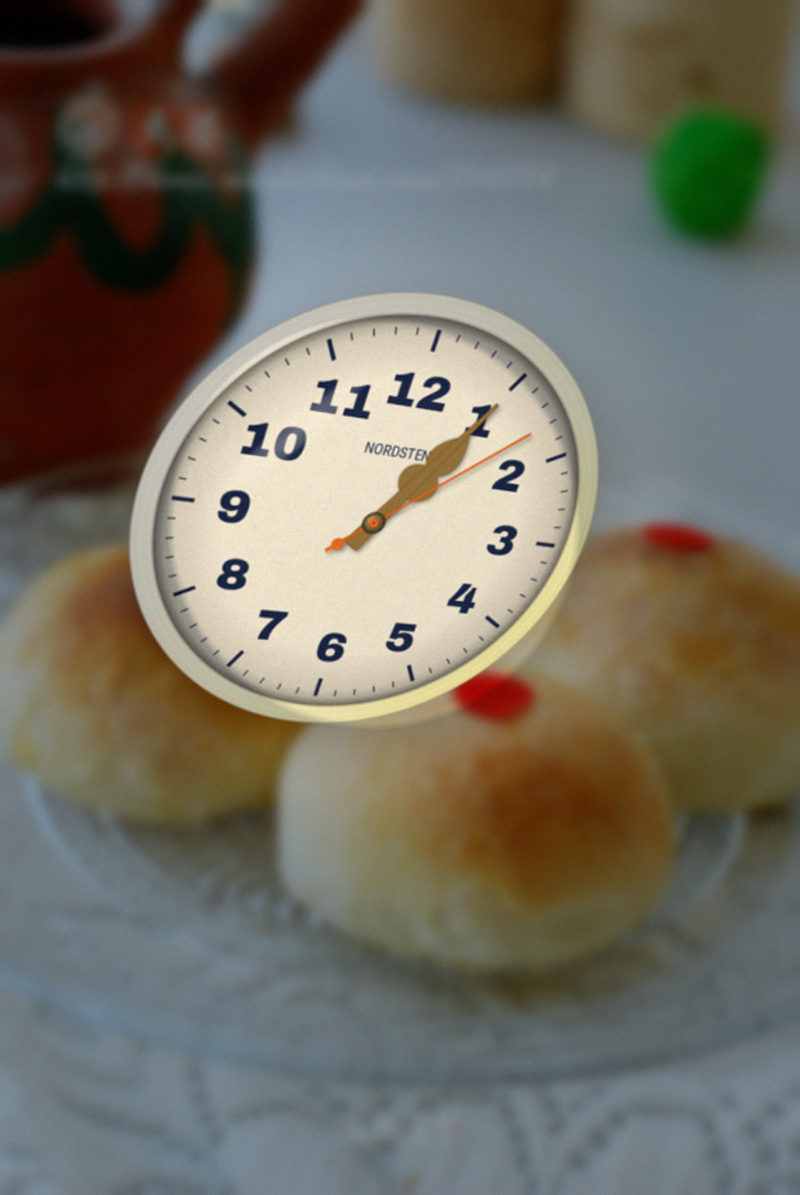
1:05:08
